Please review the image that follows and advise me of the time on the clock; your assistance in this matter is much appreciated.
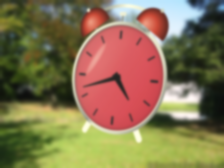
4:42
